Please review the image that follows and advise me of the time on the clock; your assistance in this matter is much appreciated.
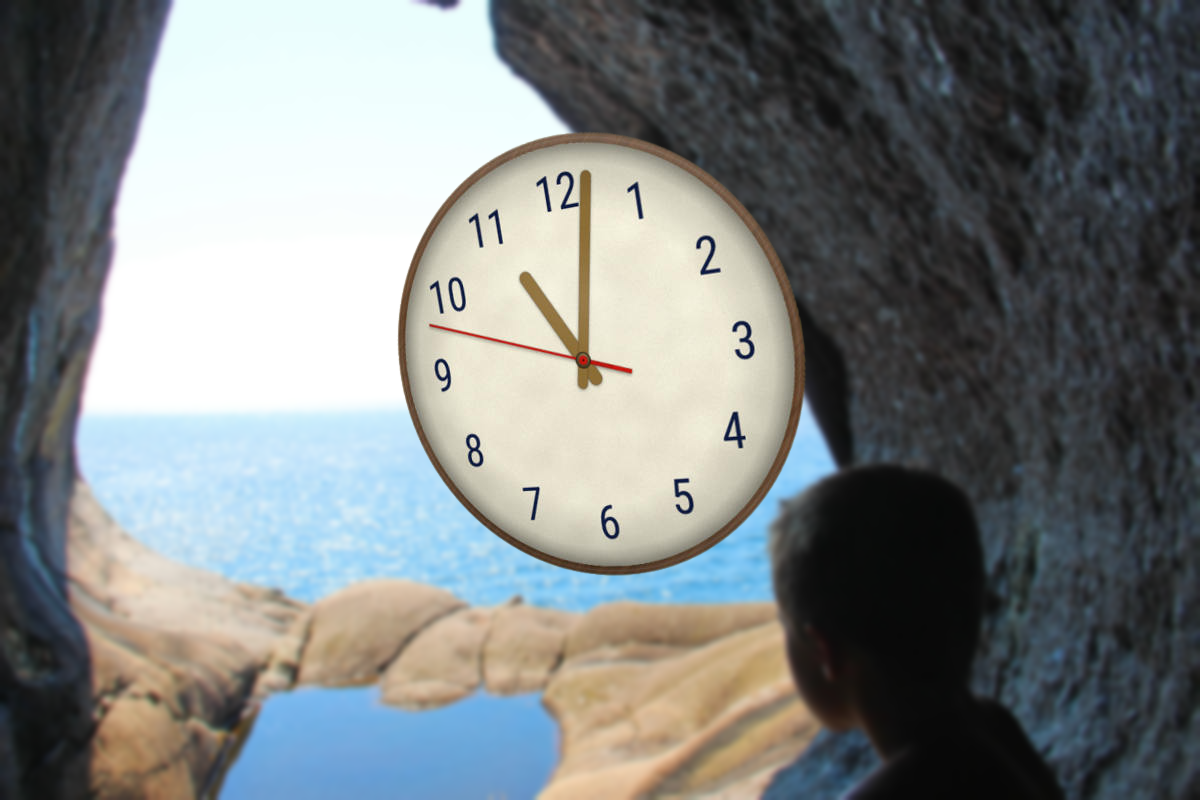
11:01:48
